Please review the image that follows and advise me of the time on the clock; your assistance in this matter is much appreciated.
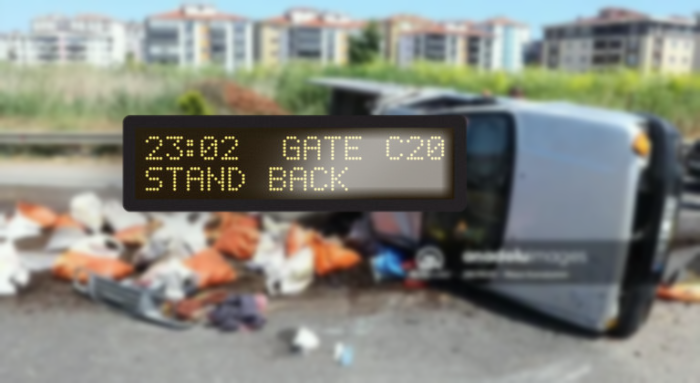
23:02
